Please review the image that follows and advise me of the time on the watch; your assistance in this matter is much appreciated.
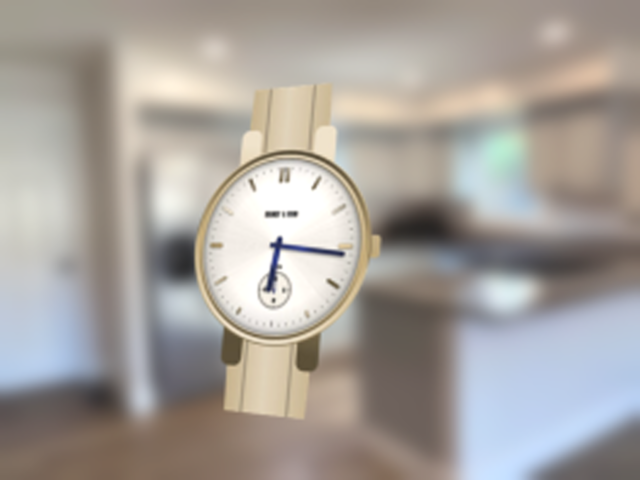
6:16
